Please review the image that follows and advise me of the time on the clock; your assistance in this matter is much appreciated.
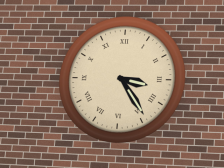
3:24
